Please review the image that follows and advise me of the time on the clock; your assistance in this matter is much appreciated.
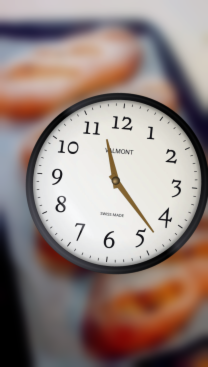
11:23
